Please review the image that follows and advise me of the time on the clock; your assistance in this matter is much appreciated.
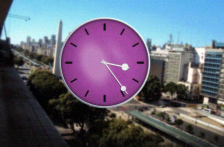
3:24
